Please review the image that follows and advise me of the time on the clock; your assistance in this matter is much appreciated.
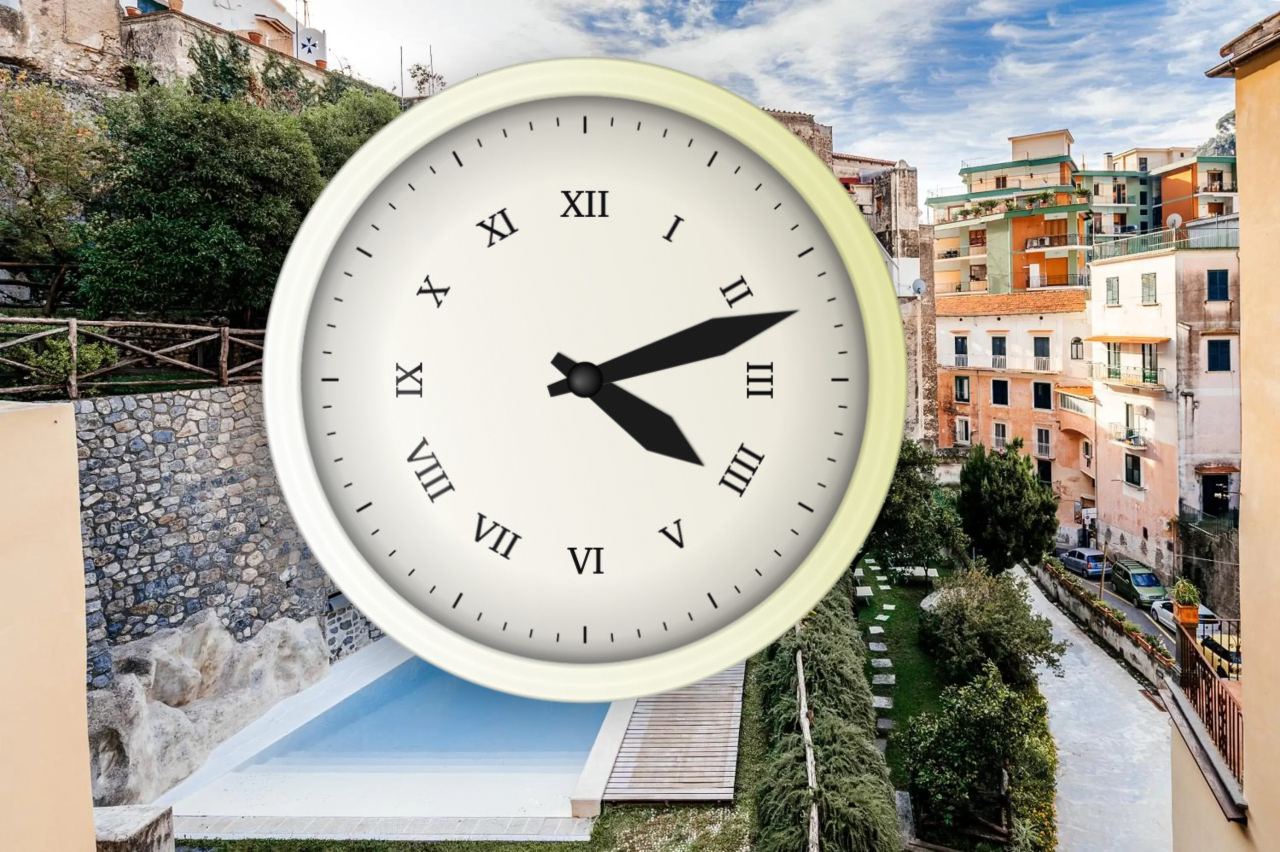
4:12
